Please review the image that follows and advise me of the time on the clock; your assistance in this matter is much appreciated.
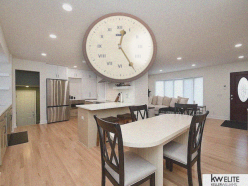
12:25
